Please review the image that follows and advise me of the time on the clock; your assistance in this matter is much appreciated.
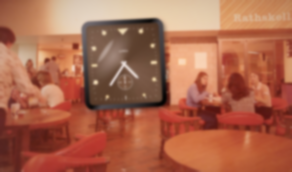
4:36
